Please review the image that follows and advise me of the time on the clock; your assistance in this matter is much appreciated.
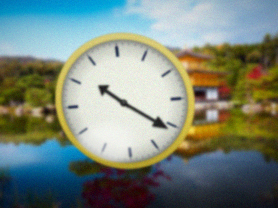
10:21
